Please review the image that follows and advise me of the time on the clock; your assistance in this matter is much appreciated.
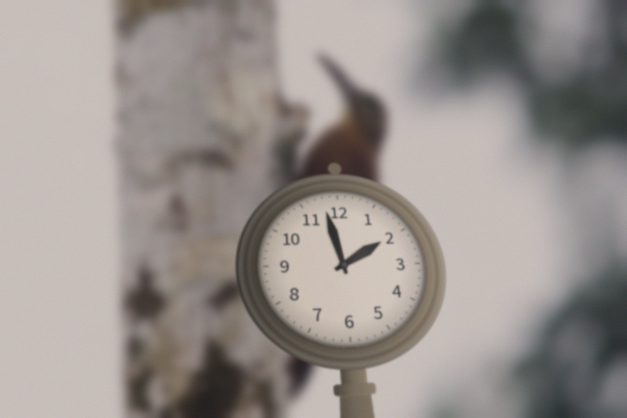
1:58
